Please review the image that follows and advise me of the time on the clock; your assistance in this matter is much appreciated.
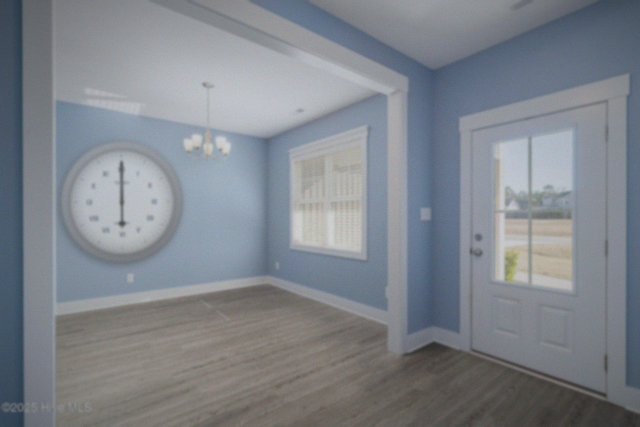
6:00
